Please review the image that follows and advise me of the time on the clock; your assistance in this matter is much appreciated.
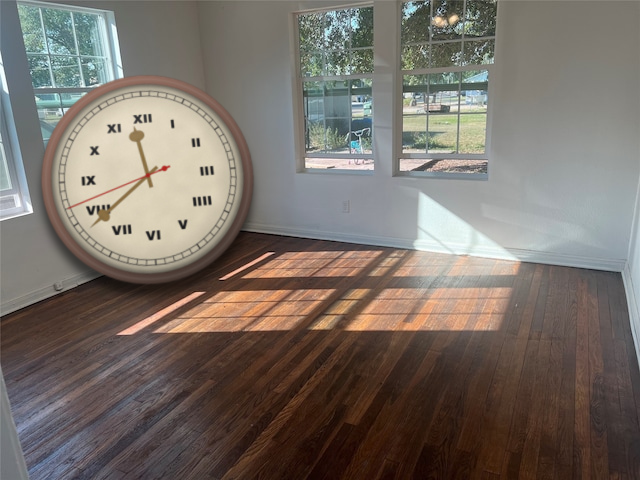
11:38:42
